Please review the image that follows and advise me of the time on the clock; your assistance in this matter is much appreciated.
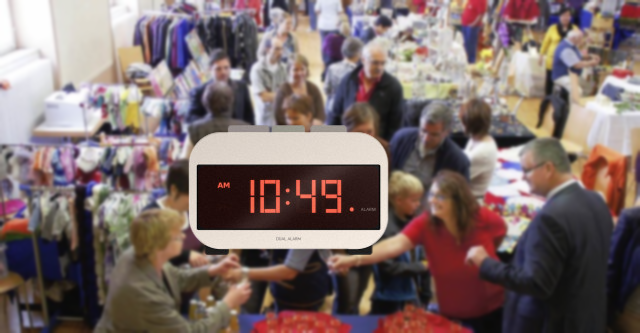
10:49
